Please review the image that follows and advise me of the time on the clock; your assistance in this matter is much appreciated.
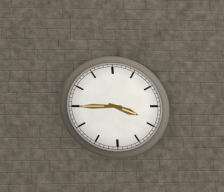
3:45
